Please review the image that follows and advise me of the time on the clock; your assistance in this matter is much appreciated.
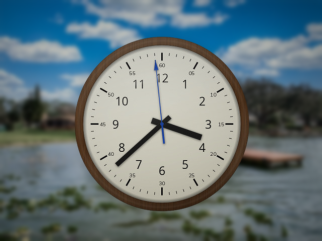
3:37:59
